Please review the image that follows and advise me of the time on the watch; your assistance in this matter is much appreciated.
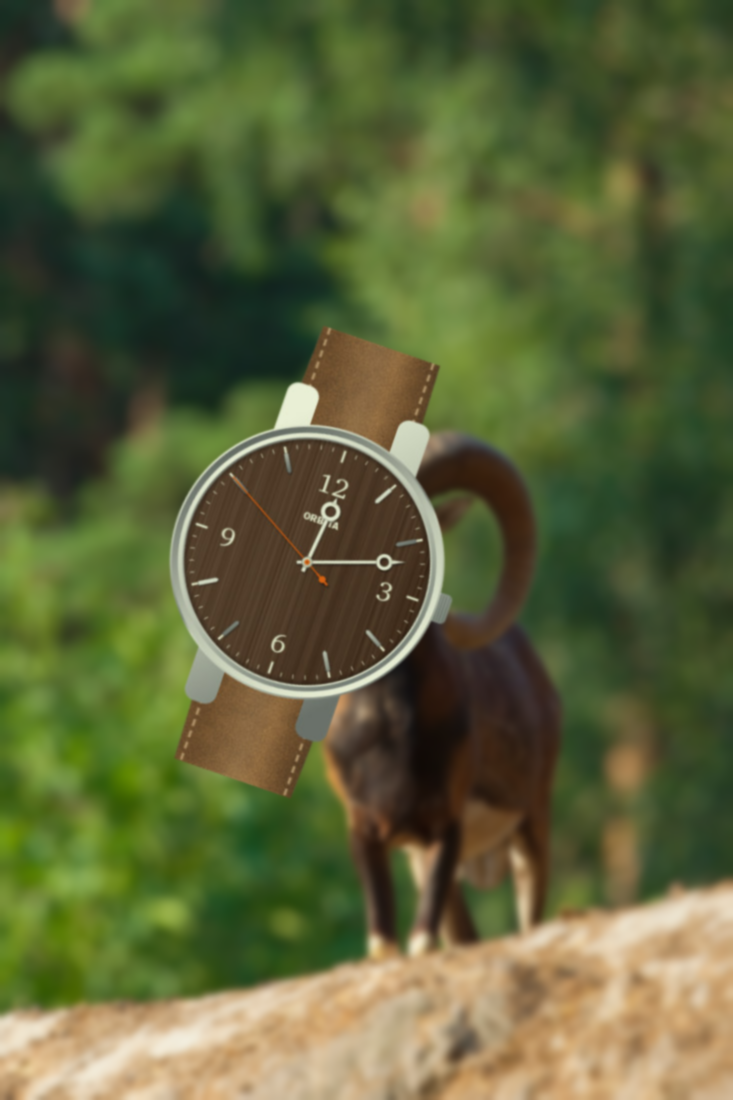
12:11:50
